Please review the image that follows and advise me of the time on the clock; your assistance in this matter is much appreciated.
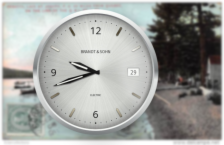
9:42
